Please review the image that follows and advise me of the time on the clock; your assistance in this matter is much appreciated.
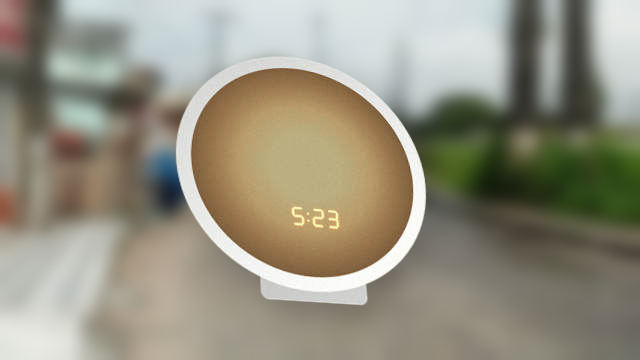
5:23
